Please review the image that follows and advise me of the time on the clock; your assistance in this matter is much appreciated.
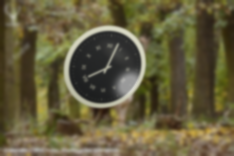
8:03
